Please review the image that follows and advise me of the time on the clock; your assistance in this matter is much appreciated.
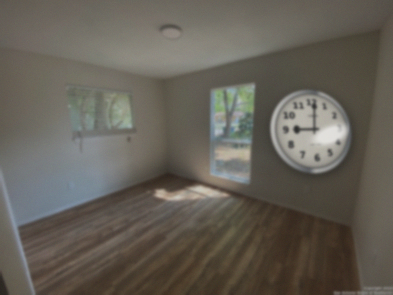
9:01
